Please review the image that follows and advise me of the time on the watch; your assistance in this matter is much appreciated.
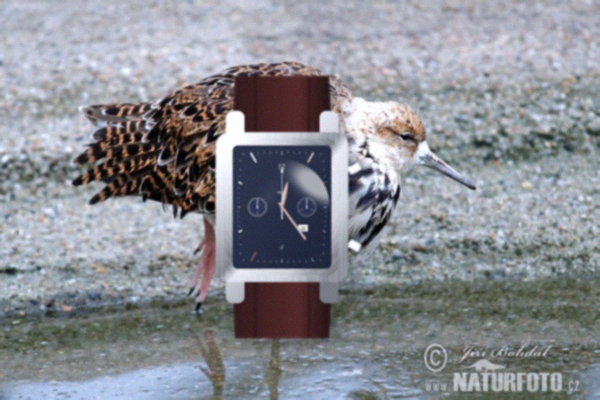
12:24
